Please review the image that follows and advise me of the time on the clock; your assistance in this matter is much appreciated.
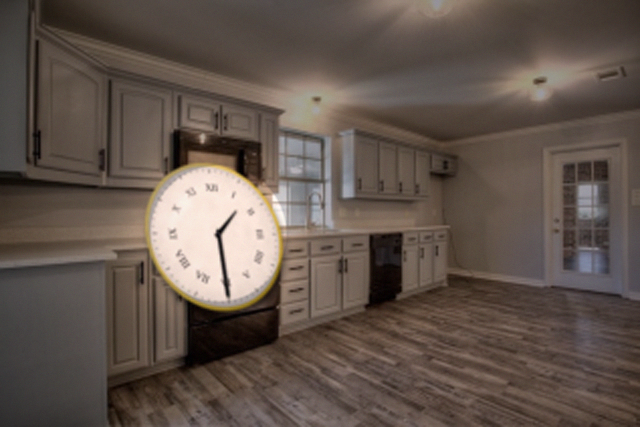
1:30
